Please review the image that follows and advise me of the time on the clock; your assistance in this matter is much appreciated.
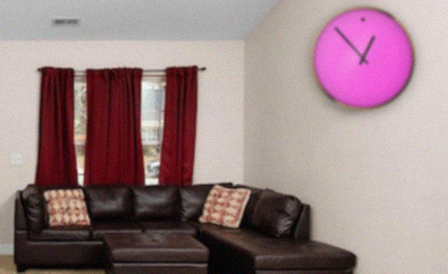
12:53
